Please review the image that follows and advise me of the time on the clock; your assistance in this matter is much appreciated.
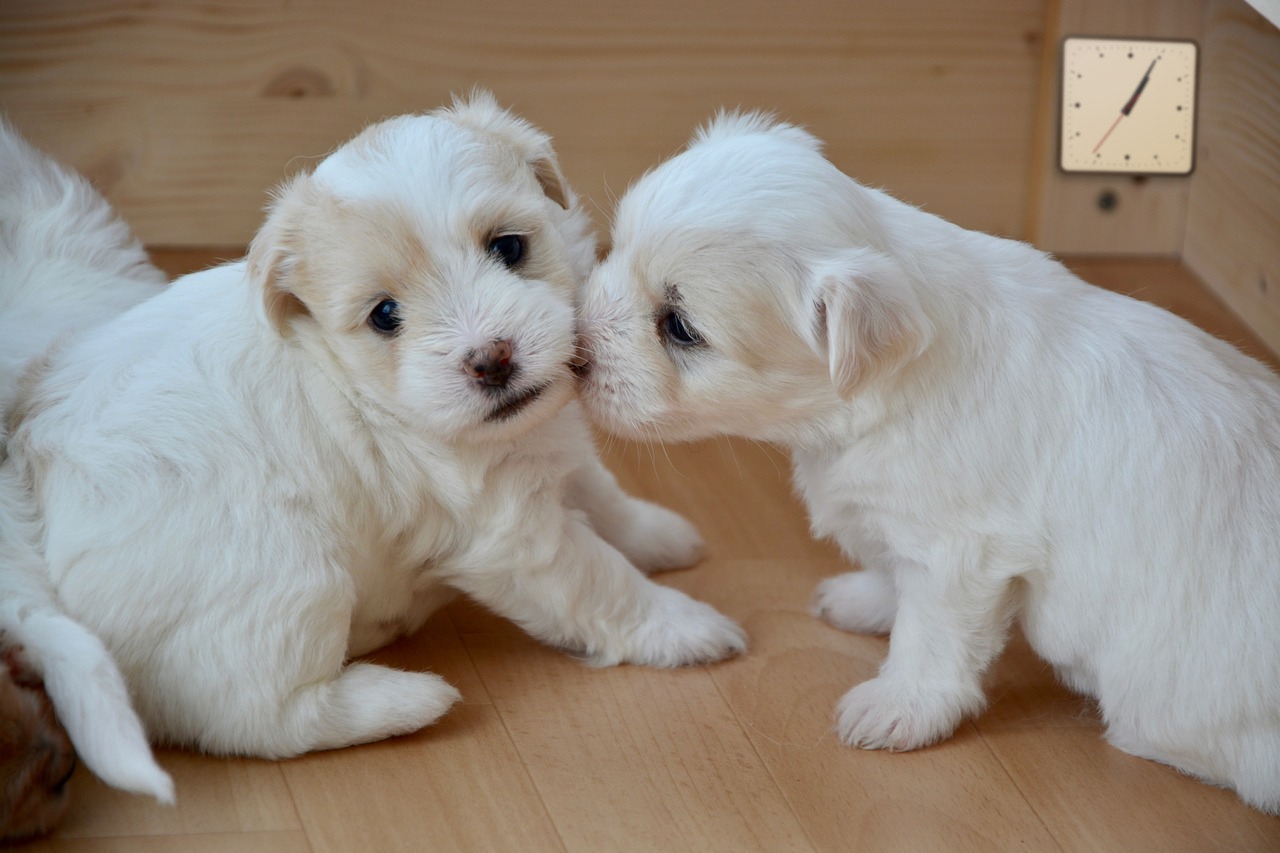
1:04:36
